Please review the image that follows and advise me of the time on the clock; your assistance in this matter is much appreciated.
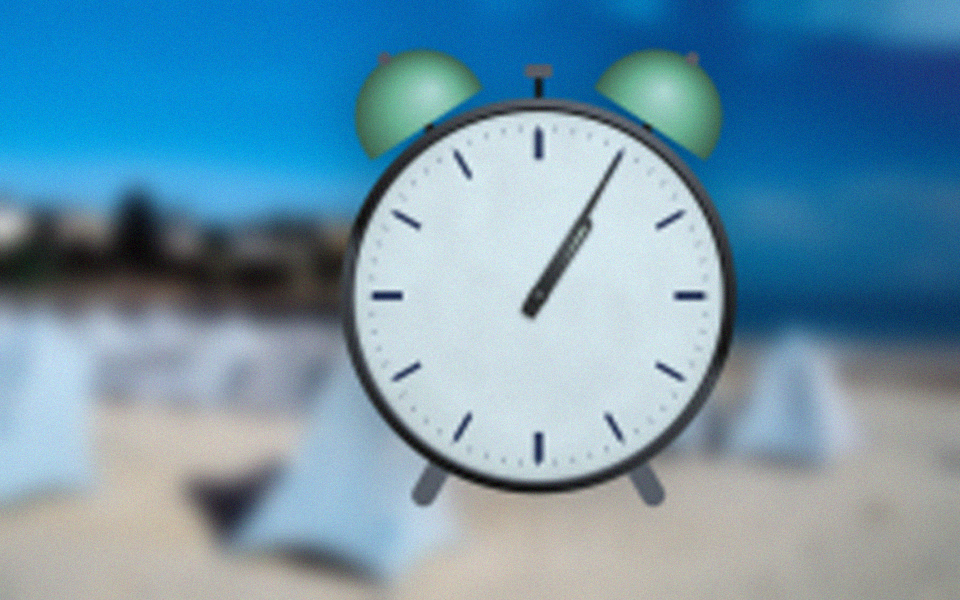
1:05
